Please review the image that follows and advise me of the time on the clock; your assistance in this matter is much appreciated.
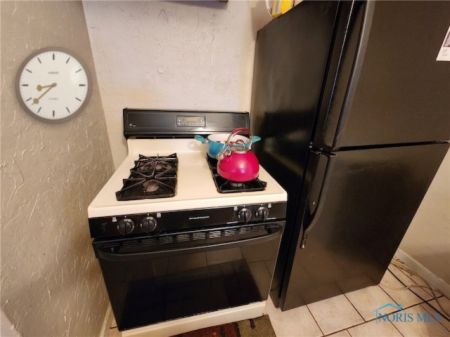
8:38
